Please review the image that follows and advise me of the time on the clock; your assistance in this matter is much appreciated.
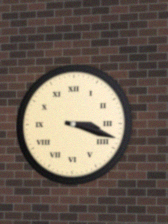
3:18
